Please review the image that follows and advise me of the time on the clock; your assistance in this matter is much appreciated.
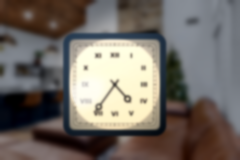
4:36
